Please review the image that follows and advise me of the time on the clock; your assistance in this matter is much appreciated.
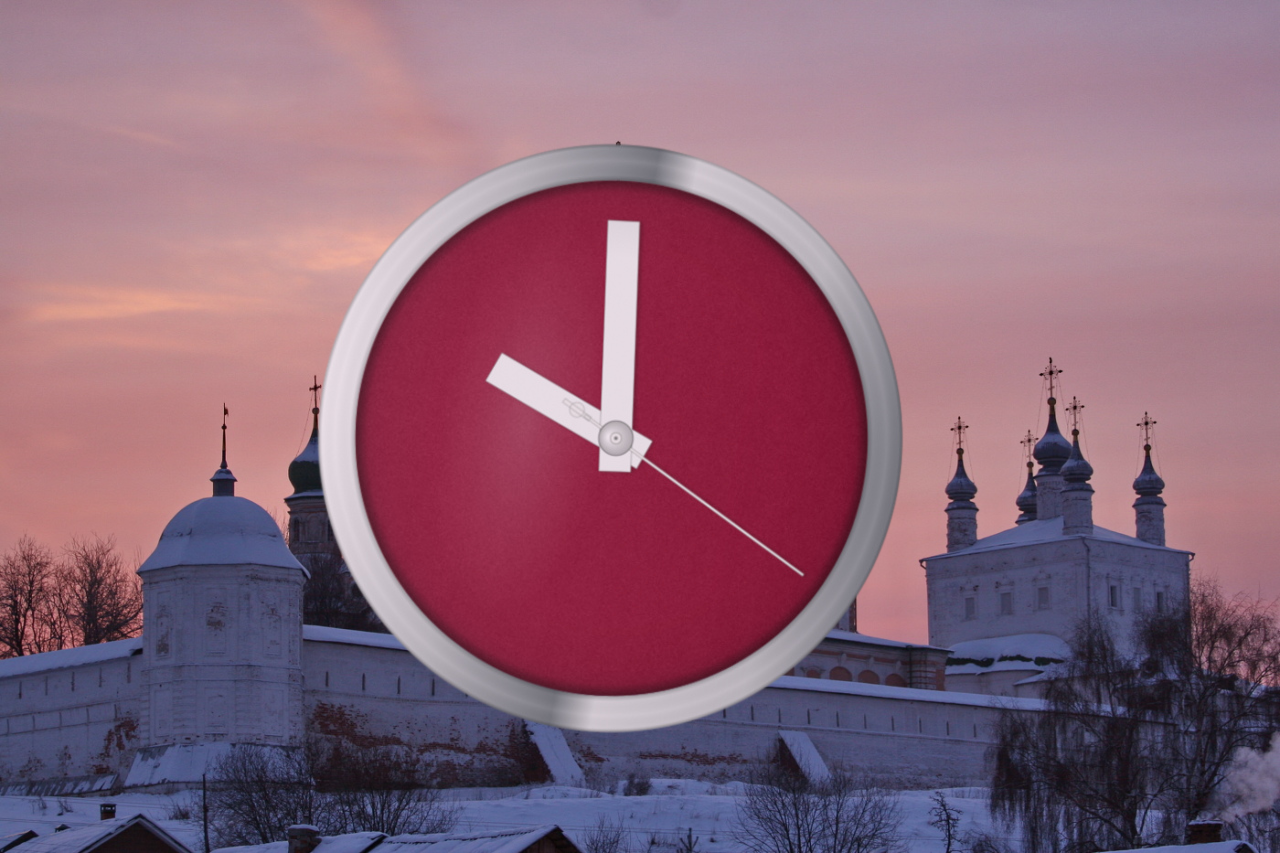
10:00:21
